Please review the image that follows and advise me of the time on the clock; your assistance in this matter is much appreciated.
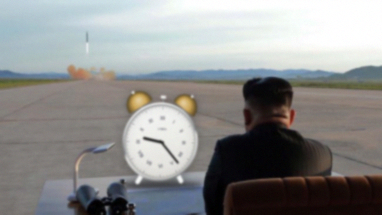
9:23
